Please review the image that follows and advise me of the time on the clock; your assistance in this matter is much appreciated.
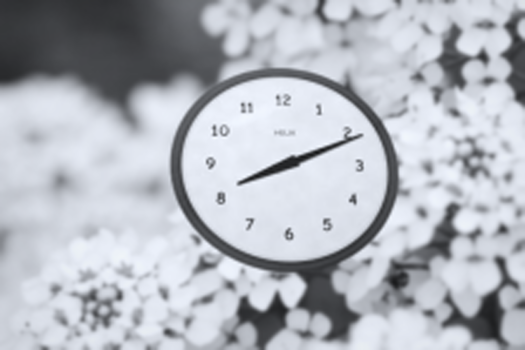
8:11
